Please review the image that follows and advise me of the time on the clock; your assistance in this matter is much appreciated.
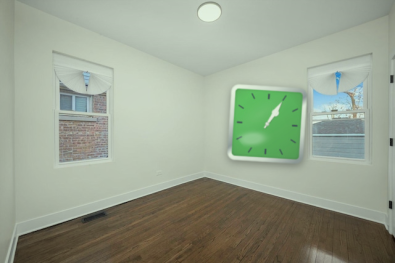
1:05
